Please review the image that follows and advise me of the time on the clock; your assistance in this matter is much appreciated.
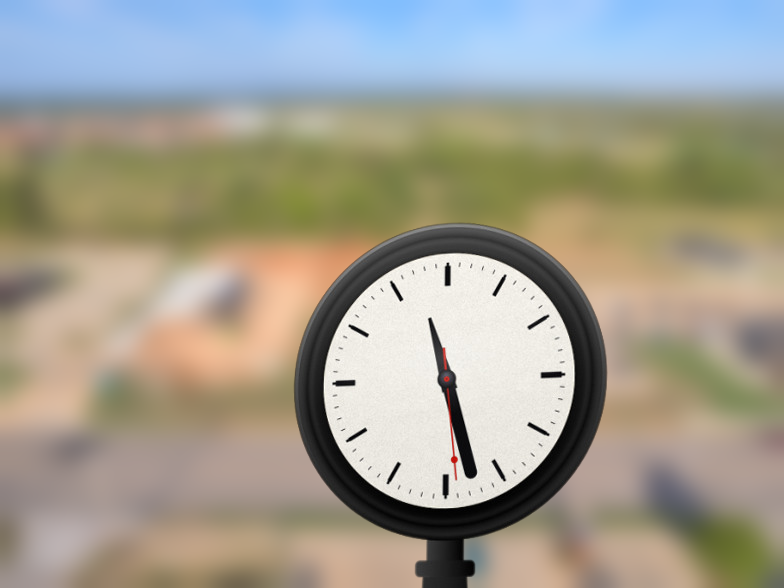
11:27:29
